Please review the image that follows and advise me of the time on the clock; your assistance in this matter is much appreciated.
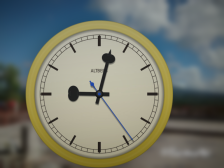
9:02:24
